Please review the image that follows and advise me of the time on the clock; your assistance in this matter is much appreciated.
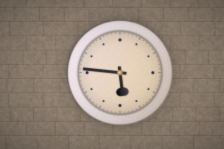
5:46
